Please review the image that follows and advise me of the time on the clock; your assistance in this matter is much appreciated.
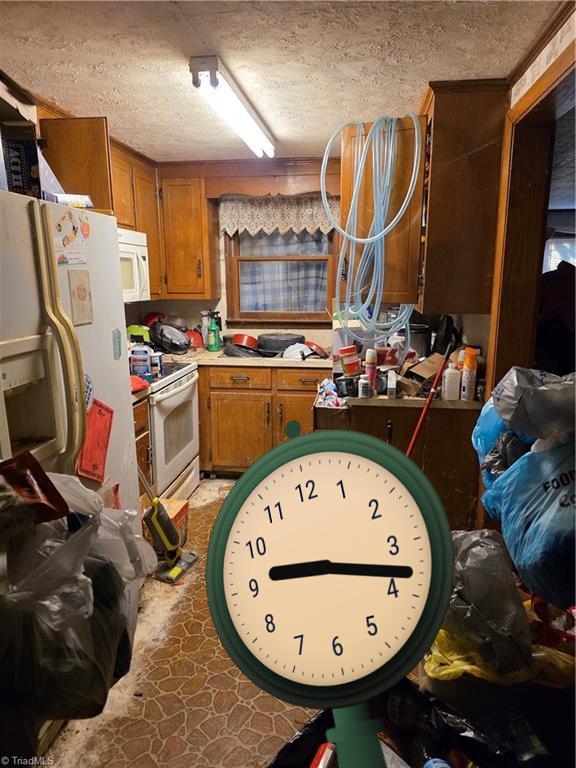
9:18
